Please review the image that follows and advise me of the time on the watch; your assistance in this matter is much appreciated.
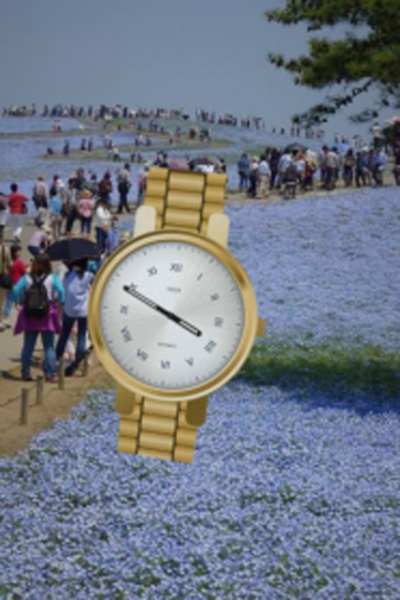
3:49
